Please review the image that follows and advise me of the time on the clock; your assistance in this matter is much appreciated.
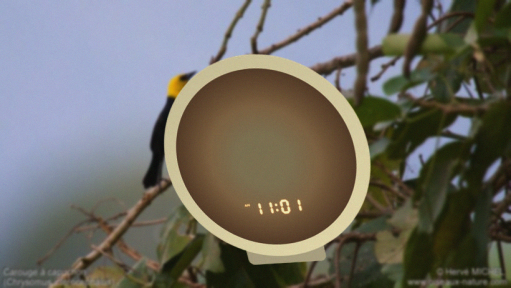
11:01
